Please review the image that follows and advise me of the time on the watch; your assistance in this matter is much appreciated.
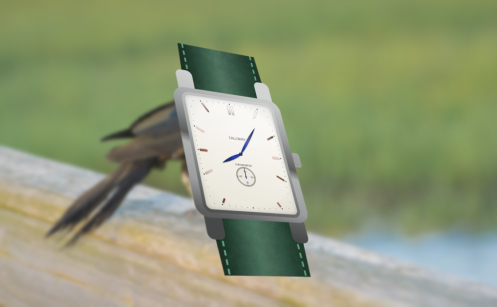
8:06
